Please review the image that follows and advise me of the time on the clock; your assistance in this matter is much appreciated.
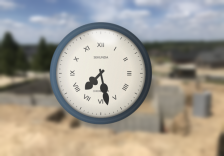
7:28
